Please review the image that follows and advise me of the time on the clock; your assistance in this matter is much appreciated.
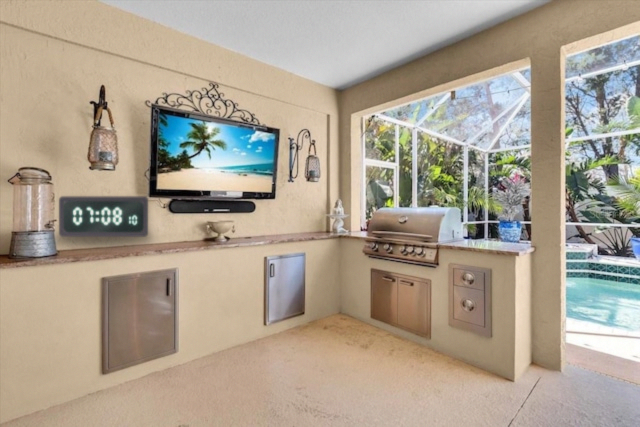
7:08:10
